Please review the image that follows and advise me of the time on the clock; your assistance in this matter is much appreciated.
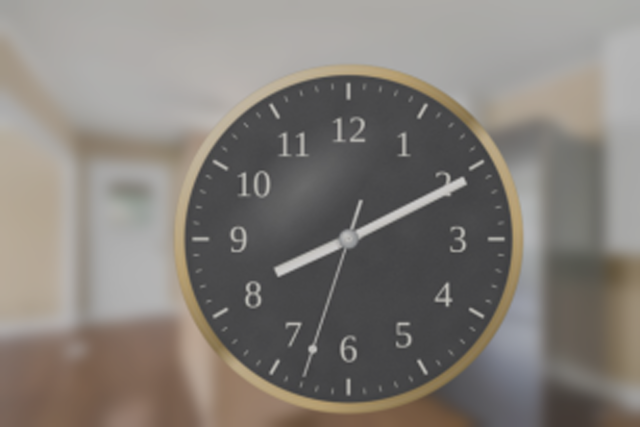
8:10:33
